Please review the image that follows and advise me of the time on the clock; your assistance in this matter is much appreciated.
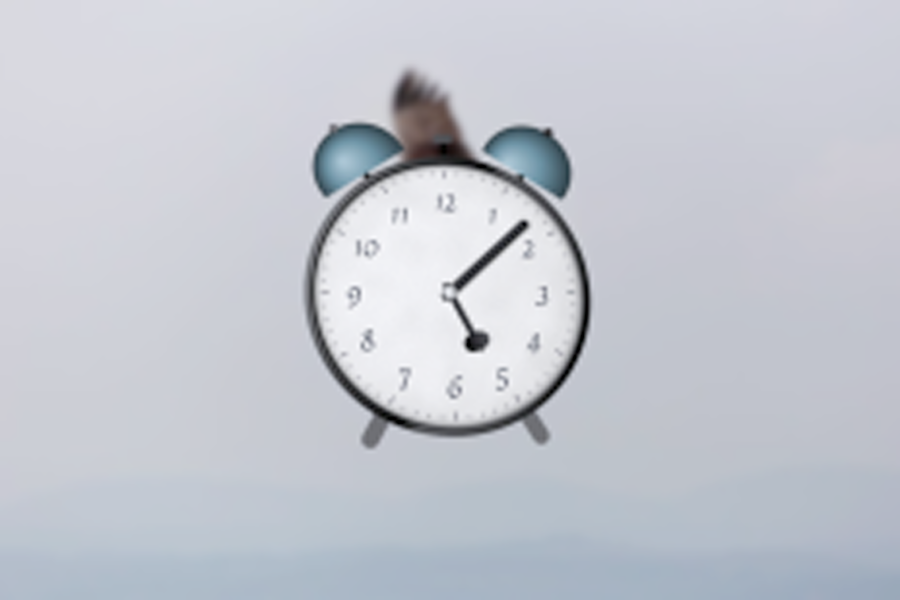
5:08
